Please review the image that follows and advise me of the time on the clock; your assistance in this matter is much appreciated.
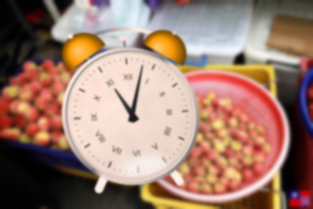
11:03
